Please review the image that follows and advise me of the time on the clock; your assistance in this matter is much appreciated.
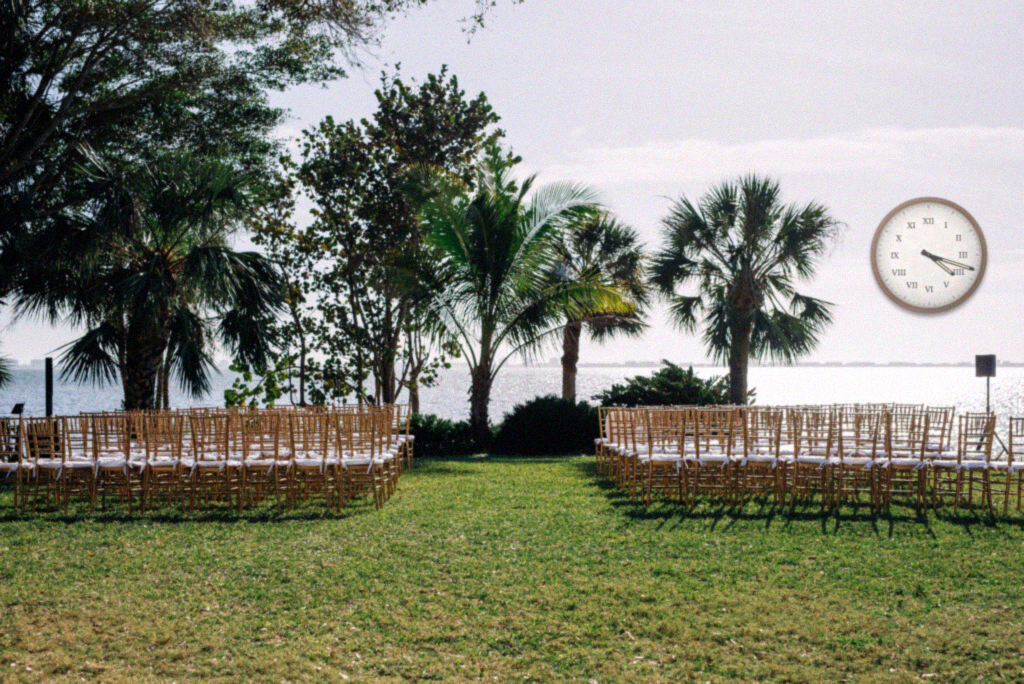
4:18
